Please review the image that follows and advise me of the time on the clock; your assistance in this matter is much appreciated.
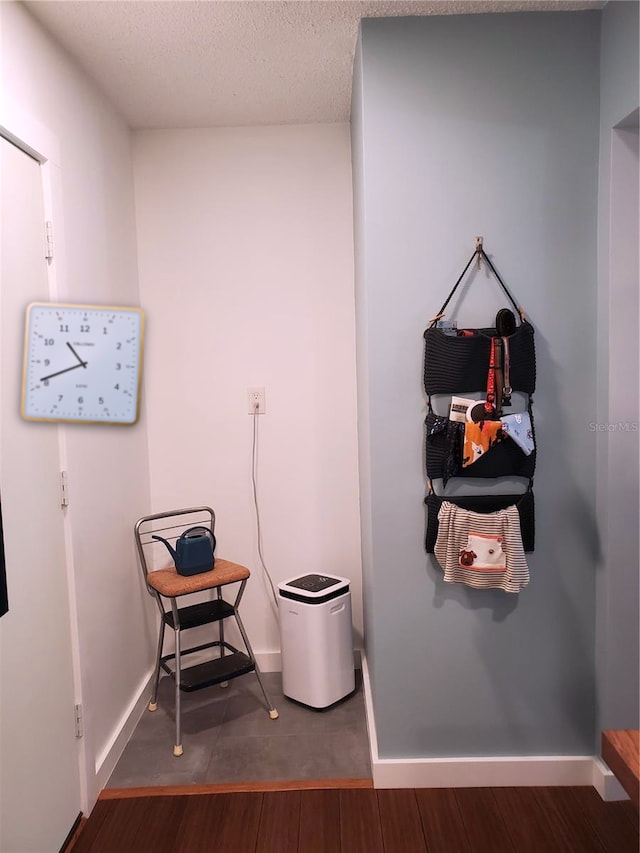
10:41
